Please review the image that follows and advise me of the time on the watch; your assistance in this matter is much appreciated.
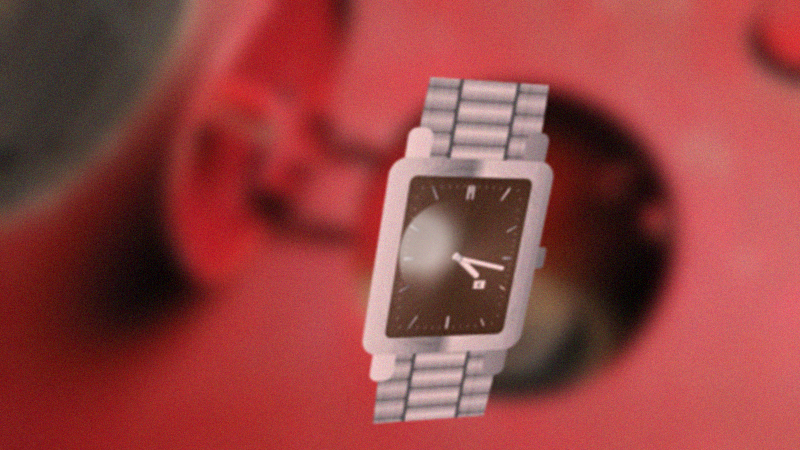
4:17
